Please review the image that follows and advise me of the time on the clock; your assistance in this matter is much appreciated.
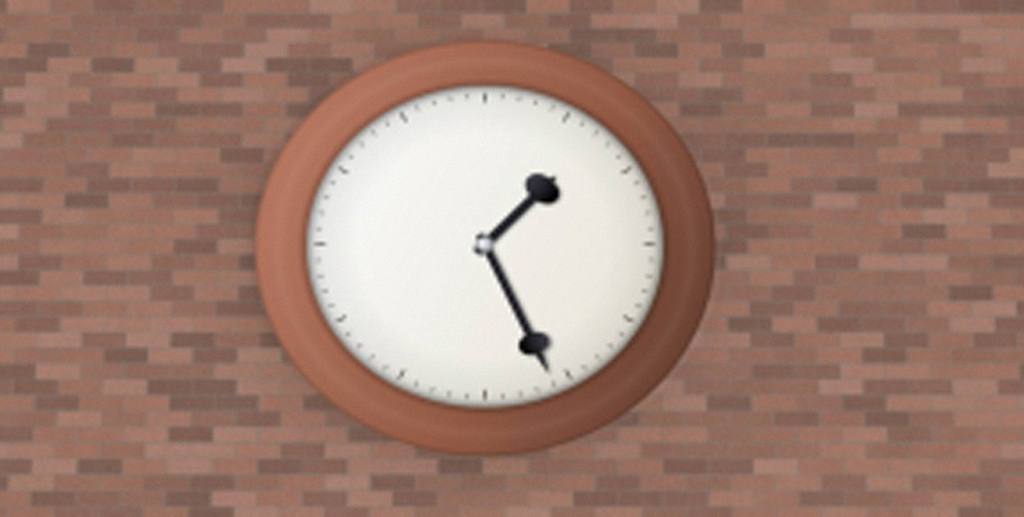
1:26
